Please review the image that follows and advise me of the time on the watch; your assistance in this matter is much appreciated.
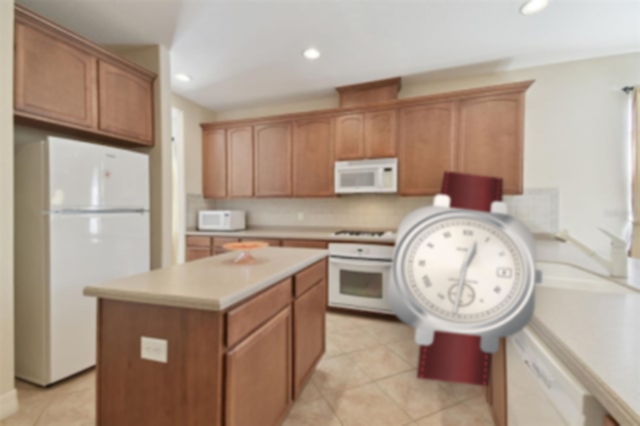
12:31
